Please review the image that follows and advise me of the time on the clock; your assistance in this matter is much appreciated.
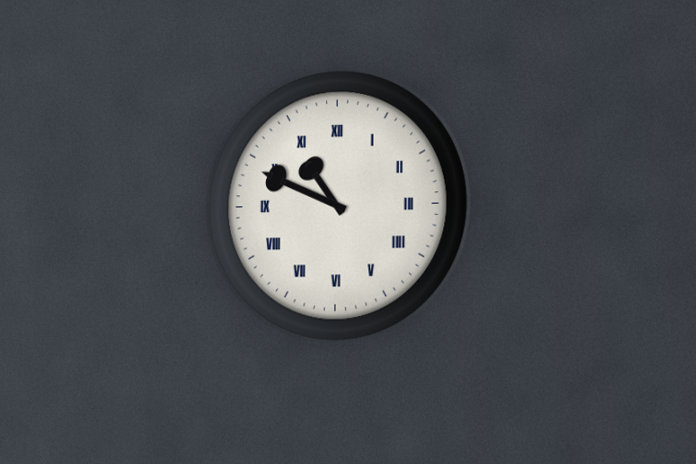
10:49
